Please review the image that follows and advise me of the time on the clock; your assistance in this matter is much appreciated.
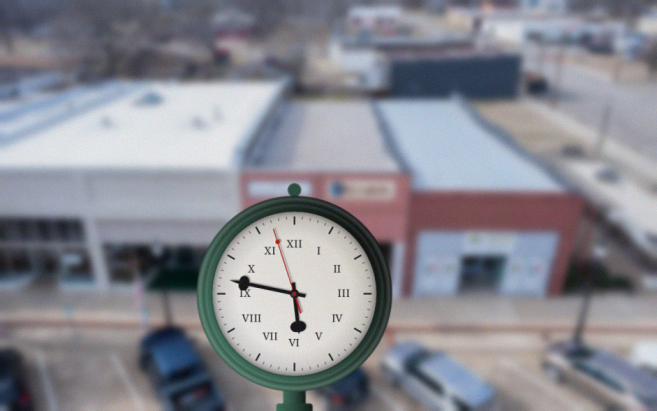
5:46:57
